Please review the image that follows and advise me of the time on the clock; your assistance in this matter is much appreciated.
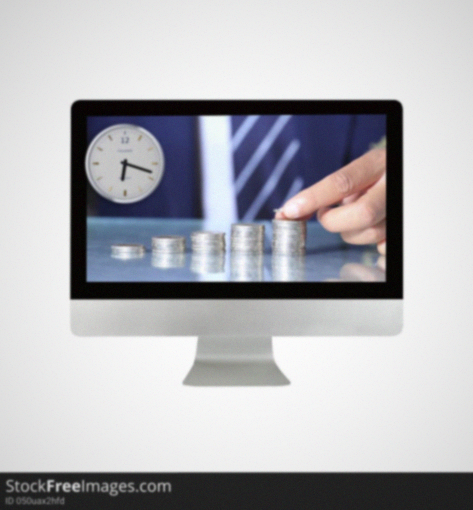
6:18
